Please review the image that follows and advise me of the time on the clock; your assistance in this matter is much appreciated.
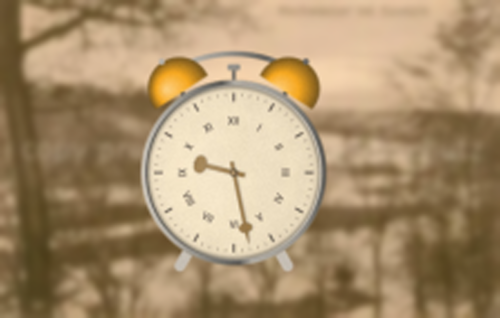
9:28
